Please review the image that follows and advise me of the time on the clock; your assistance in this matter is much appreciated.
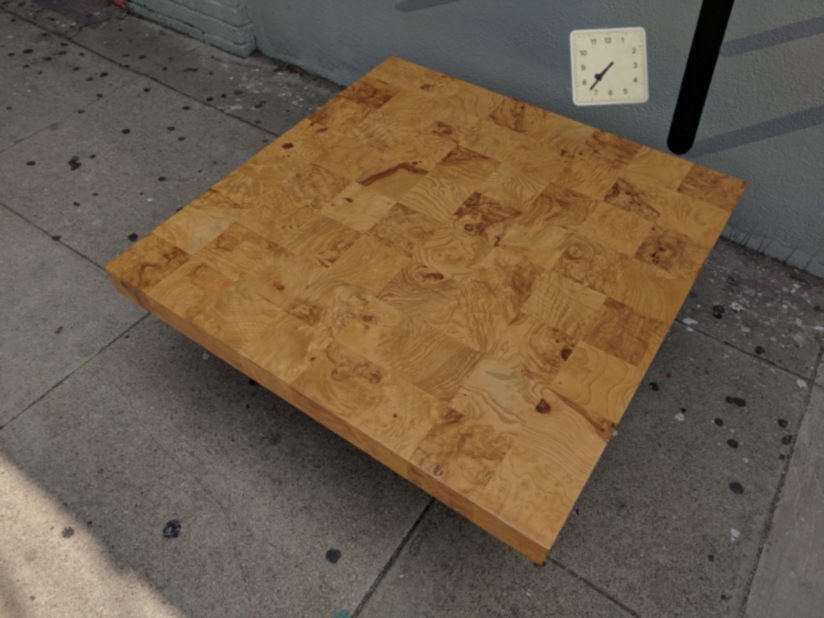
7:37
